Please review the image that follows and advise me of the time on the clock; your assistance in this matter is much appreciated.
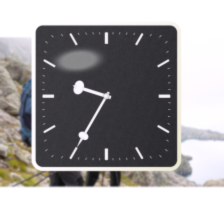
9:35
